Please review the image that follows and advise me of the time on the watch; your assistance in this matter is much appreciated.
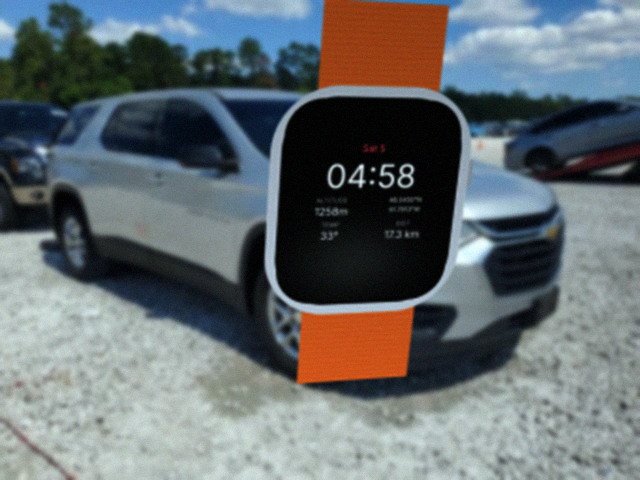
4:58
